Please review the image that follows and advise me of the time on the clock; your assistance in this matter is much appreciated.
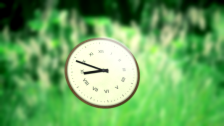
8:49
